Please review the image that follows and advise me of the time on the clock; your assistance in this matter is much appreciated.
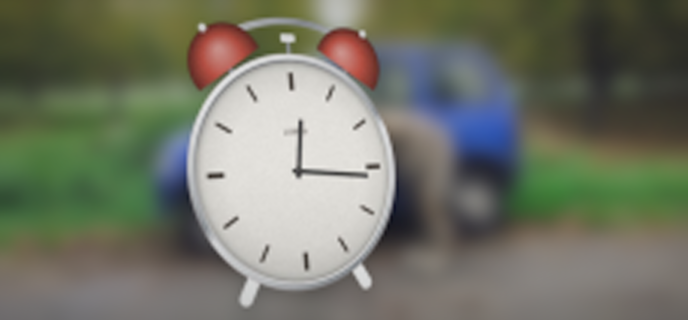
12:16
